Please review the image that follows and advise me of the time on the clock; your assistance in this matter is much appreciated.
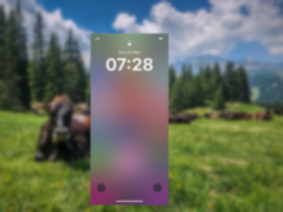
7:28
